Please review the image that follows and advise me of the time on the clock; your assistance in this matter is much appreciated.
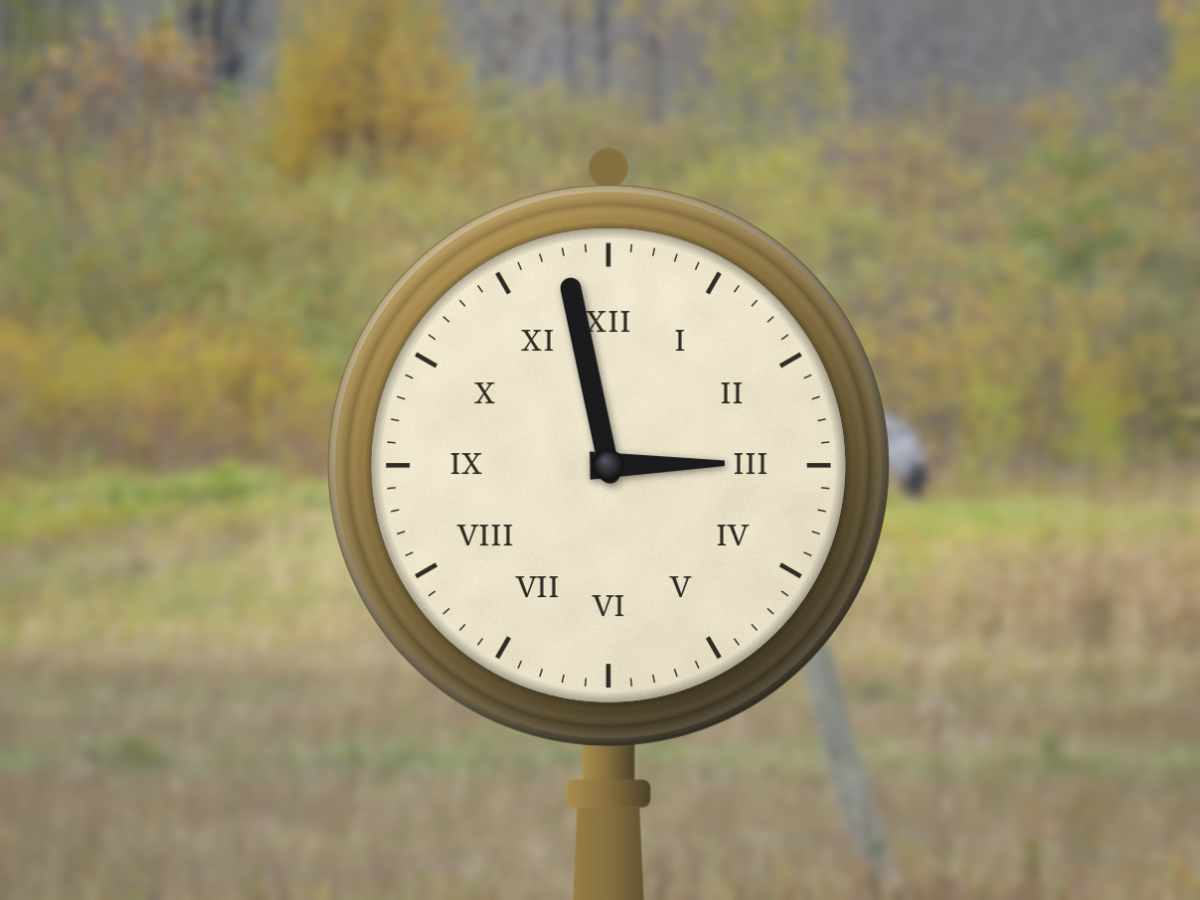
2:58
